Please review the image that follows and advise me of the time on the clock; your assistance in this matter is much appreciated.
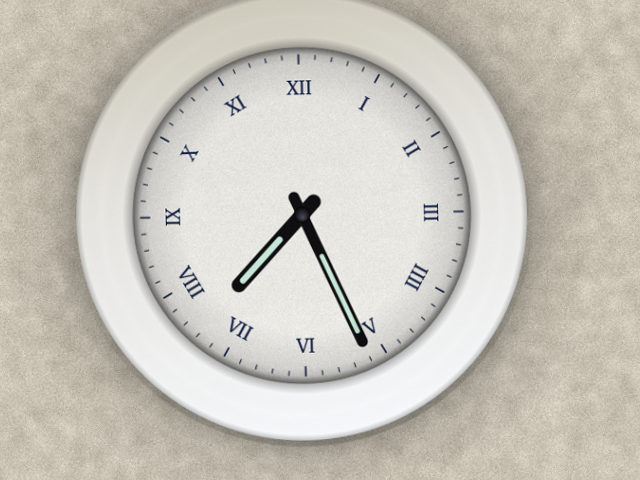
7:26
